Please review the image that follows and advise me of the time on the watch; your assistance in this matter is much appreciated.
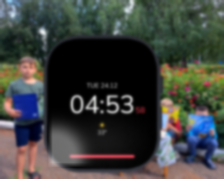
4:53
